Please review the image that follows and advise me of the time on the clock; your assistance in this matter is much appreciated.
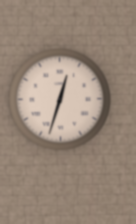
12:33
